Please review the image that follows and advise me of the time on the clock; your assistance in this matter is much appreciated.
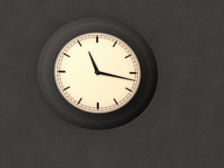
11:17
